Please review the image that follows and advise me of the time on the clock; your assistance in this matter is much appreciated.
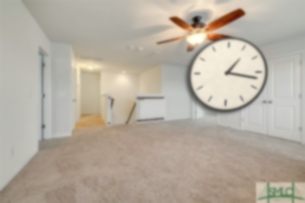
1:17
